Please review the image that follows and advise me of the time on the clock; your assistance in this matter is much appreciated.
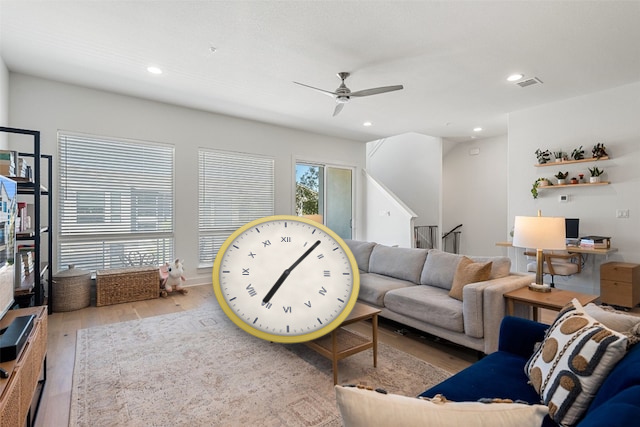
7:07
